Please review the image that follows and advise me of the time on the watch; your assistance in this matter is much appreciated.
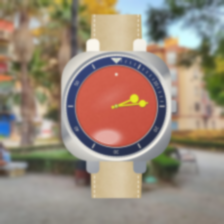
2:14
